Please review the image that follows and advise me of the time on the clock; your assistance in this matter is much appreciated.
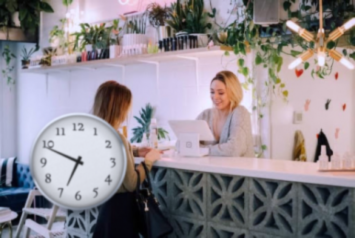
6:49
